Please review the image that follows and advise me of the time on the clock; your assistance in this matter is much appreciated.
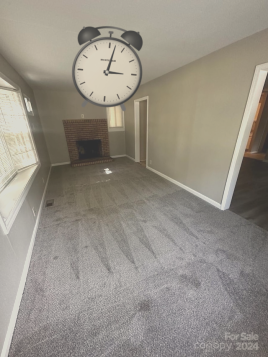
3:02
